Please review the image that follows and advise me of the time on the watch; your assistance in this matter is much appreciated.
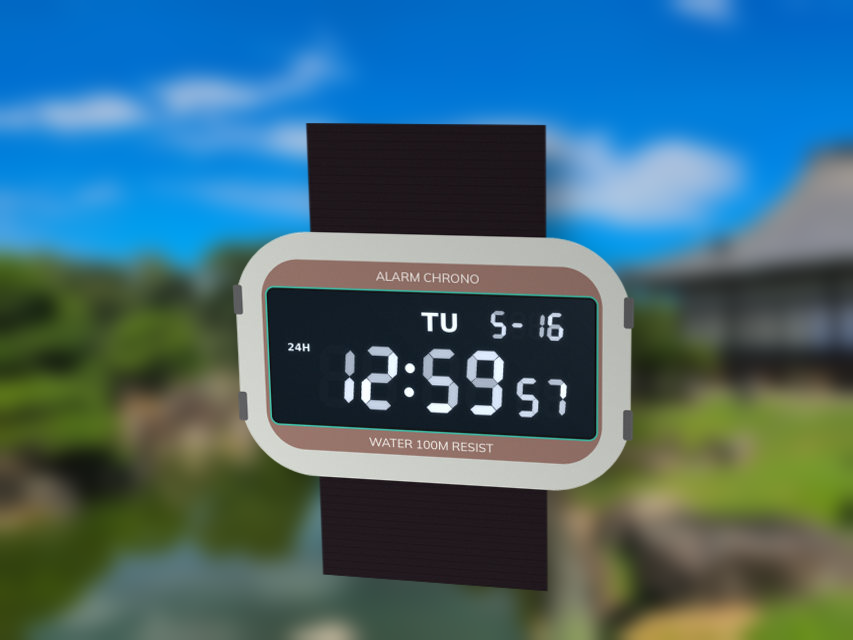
12:59:57
